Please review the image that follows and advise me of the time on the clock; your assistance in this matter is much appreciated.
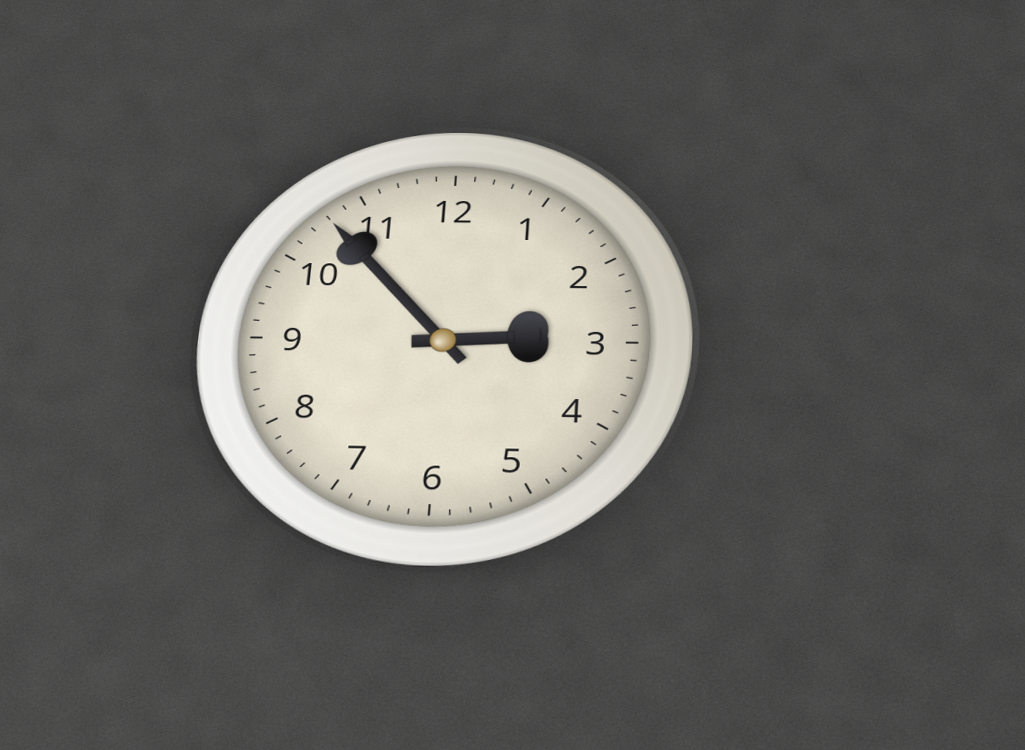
2:53
